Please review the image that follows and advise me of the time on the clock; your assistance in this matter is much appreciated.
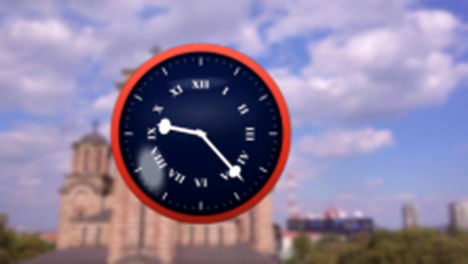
9:23
